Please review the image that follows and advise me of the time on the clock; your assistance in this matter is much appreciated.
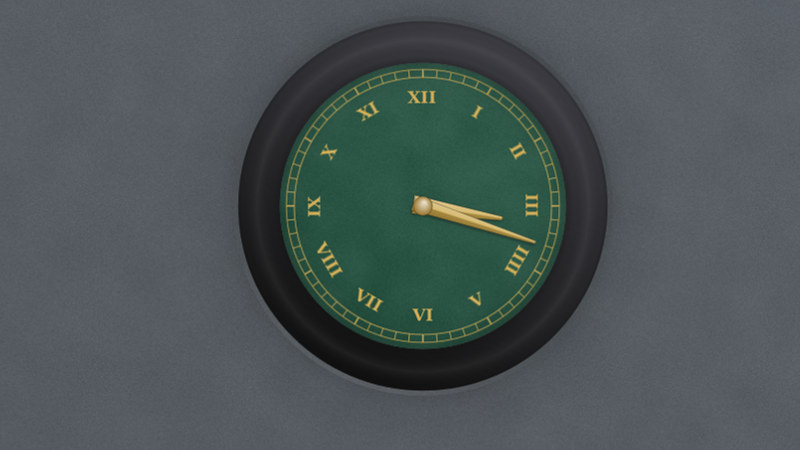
3:18
